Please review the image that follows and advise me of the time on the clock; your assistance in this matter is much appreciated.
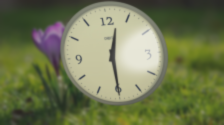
12:30
